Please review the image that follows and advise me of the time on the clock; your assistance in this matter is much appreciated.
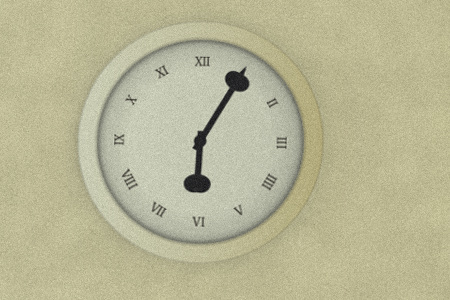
6:05
